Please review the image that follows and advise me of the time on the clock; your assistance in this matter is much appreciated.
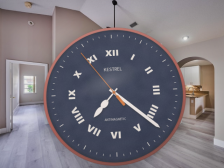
7:21:54
